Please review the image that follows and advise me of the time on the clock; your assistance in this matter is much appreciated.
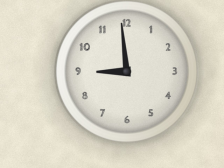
8:59
